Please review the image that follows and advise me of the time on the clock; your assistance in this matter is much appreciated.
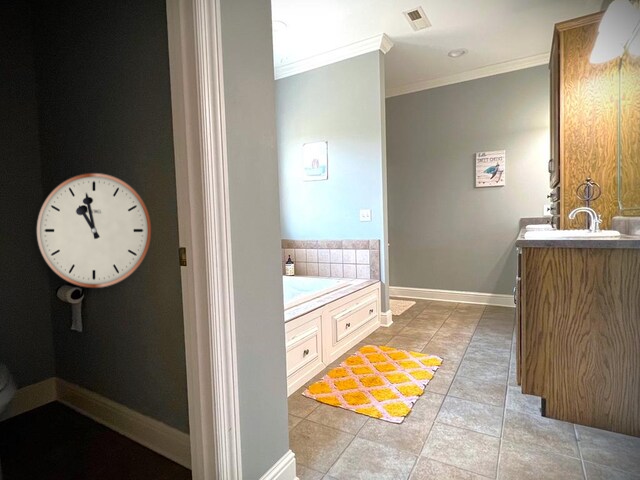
10:58
